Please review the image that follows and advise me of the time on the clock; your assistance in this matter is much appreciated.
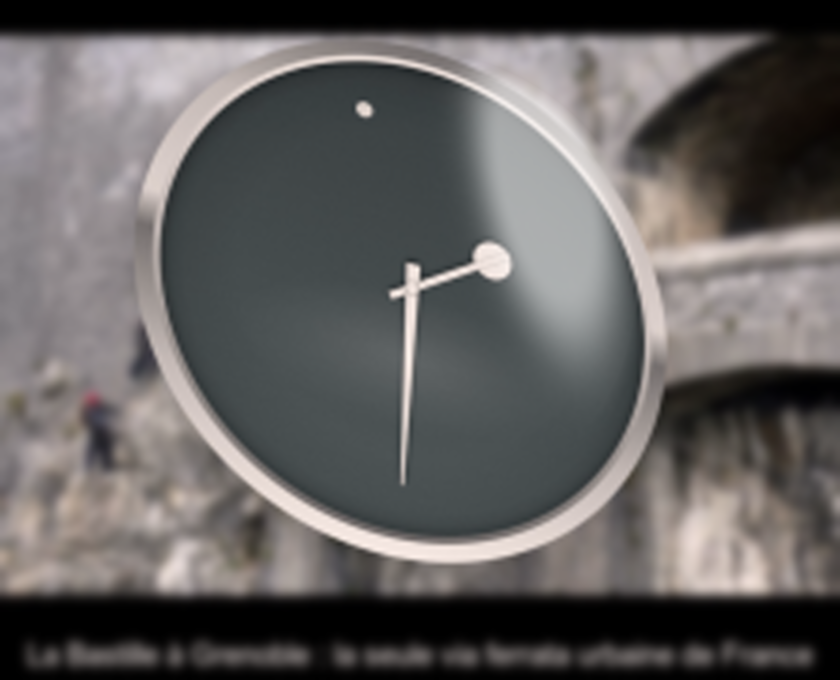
2:33
